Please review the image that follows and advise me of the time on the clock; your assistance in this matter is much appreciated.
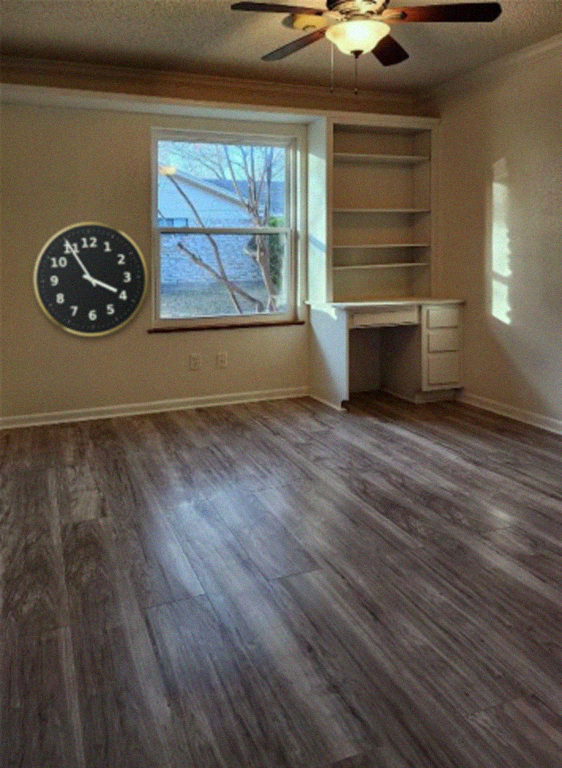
3:55
